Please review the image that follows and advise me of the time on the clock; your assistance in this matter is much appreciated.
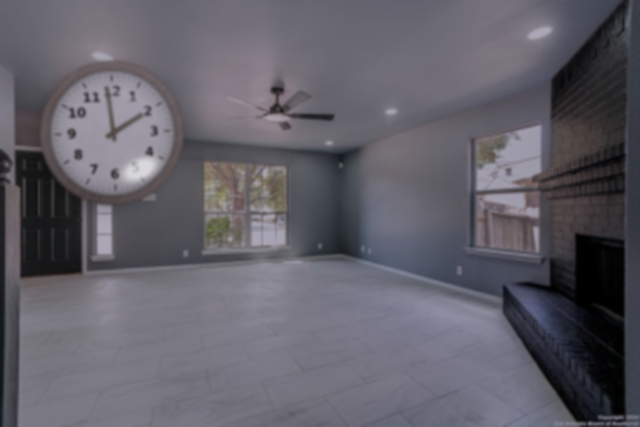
1:59
